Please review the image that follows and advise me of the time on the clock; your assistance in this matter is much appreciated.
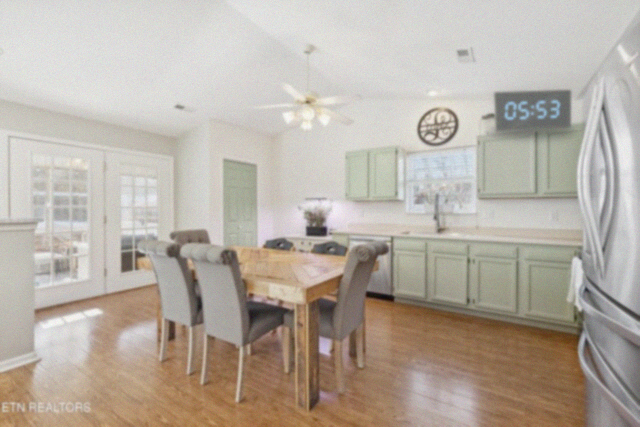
5:53
